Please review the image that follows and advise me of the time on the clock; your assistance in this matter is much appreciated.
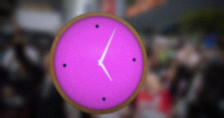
5:05
